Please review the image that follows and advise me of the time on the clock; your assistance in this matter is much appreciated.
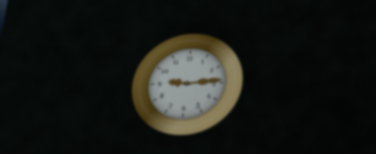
9:14
